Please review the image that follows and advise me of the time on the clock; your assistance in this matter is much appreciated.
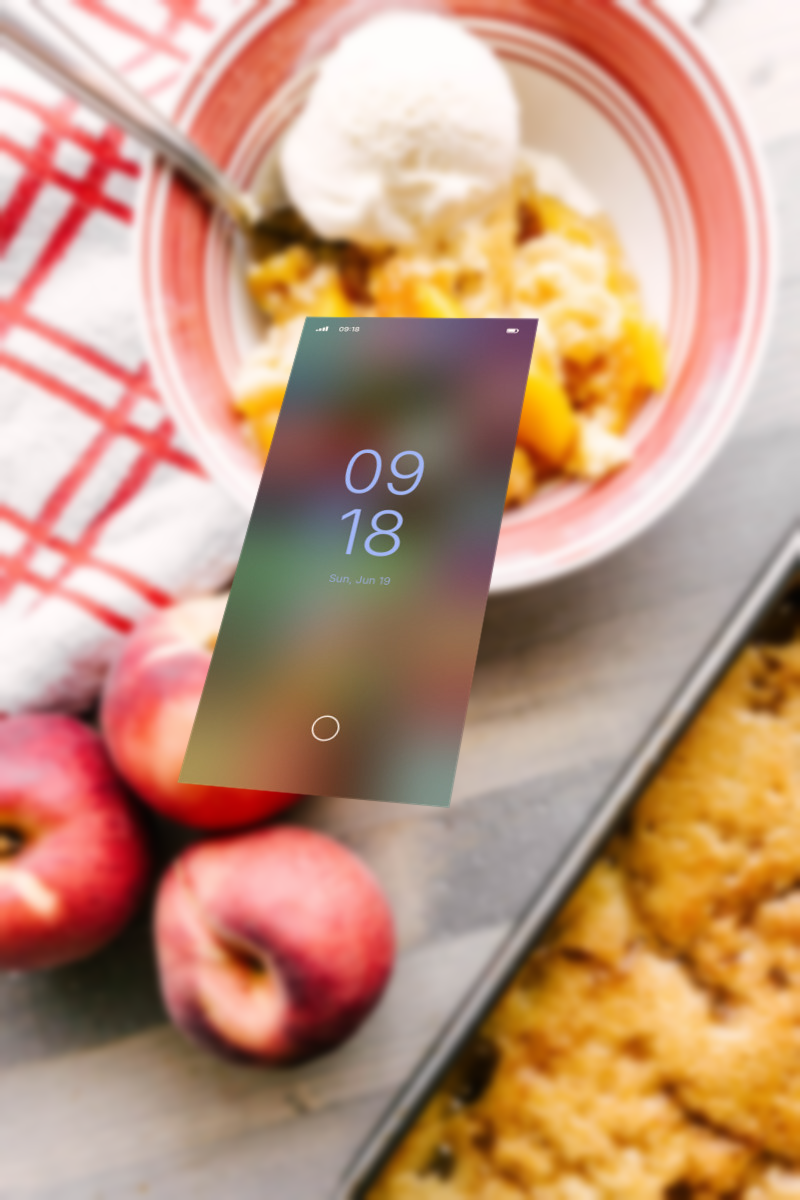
9:18
